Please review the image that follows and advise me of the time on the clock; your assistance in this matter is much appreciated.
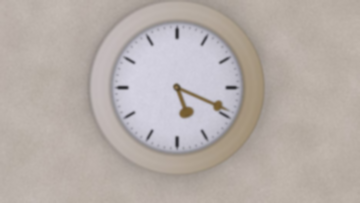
5:19
